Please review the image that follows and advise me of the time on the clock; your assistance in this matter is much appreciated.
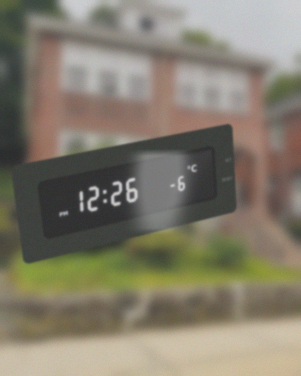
12:26
